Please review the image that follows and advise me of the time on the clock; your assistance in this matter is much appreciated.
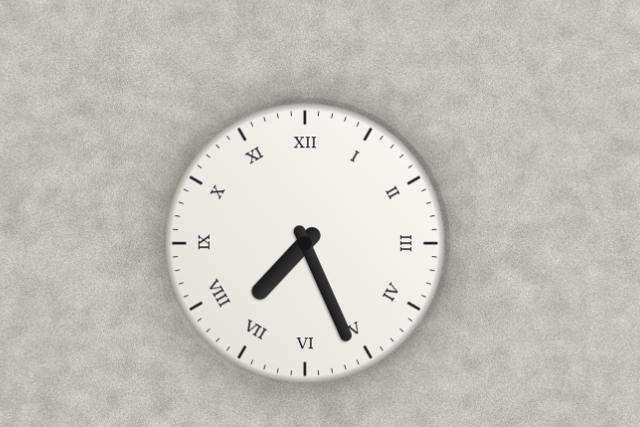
7:26
